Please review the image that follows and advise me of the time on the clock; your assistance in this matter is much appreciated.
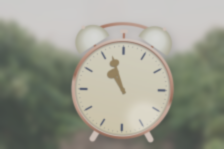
10:57
